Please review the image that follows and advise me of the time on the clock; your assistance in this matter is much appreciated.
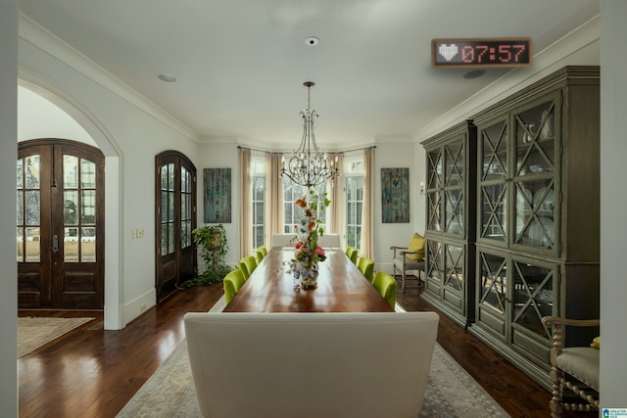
7:57
